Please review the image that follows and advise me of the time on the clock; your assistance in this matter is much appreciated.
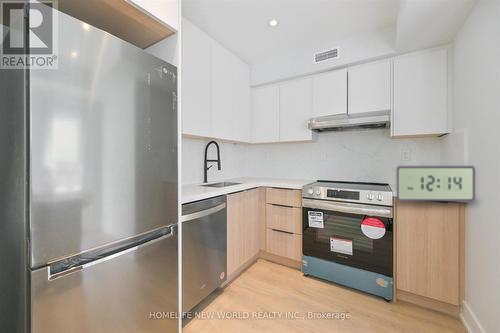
12:14
